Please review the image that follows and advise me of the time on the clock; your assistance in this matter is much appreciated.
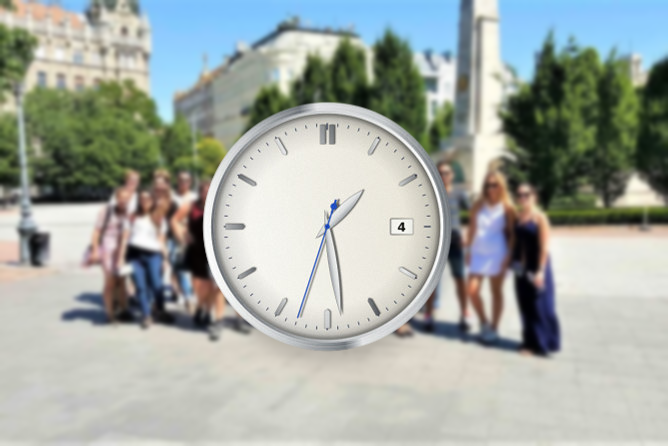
1:28:33
